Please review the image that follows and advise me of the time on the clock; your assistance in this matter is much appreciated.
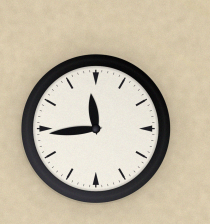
11:44
